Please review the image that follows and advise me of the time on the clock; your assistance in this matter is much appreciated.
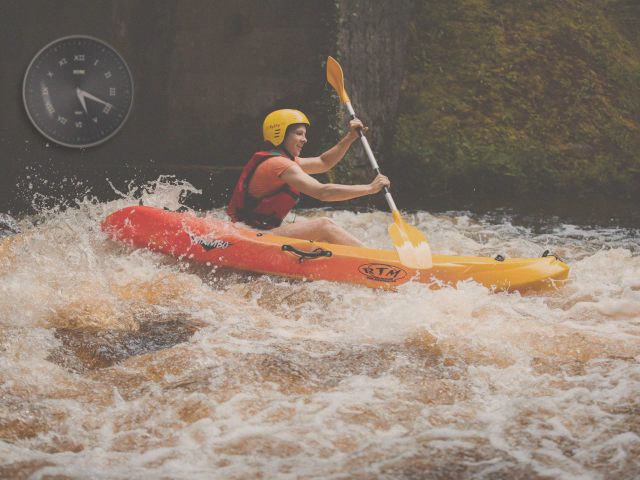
5:19
